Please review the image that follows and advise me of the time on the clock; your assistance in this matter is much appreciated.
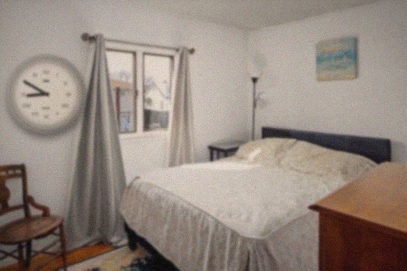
8:50
